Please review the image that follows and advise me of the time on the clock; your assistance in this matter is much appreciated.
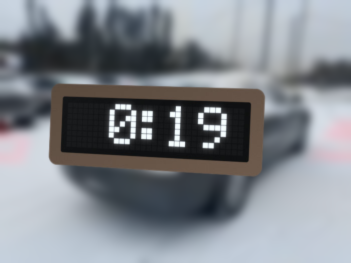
0:19
